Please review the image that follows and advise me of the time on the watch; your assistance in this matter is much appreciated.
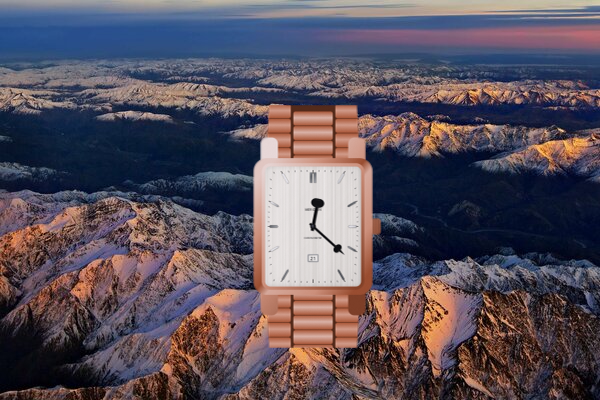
12:22
